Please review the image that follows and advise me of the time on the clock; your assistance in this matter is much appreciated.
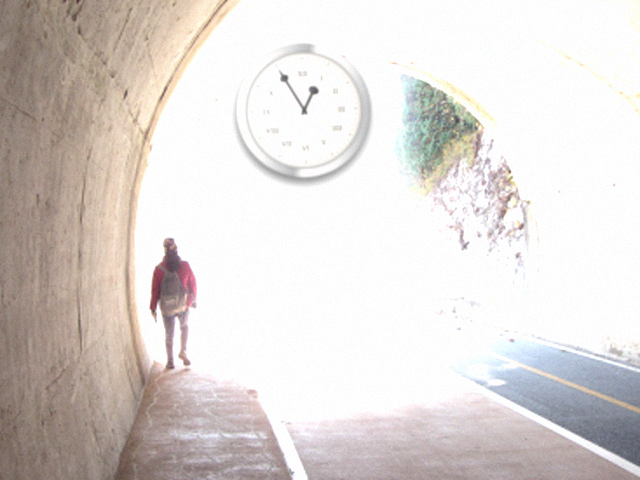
12:55
